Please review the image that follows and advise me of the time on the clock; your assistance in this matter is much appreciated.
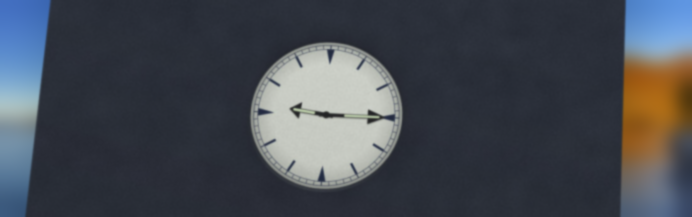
9:15
